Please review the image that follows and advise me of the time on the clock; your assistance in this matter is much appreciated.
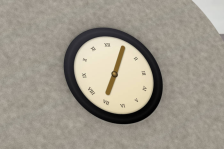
7:05
